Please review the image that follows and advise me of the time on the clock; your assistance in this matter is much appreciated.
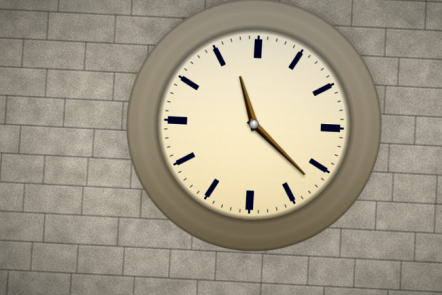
11:22
